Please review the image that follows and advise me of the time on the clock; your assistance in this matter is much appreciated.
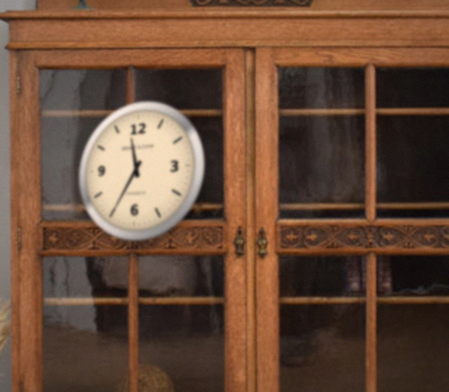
11:35
